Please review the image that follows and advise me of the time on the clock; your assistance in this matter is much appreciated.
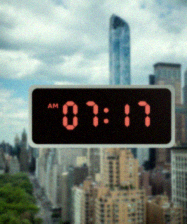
7:17
